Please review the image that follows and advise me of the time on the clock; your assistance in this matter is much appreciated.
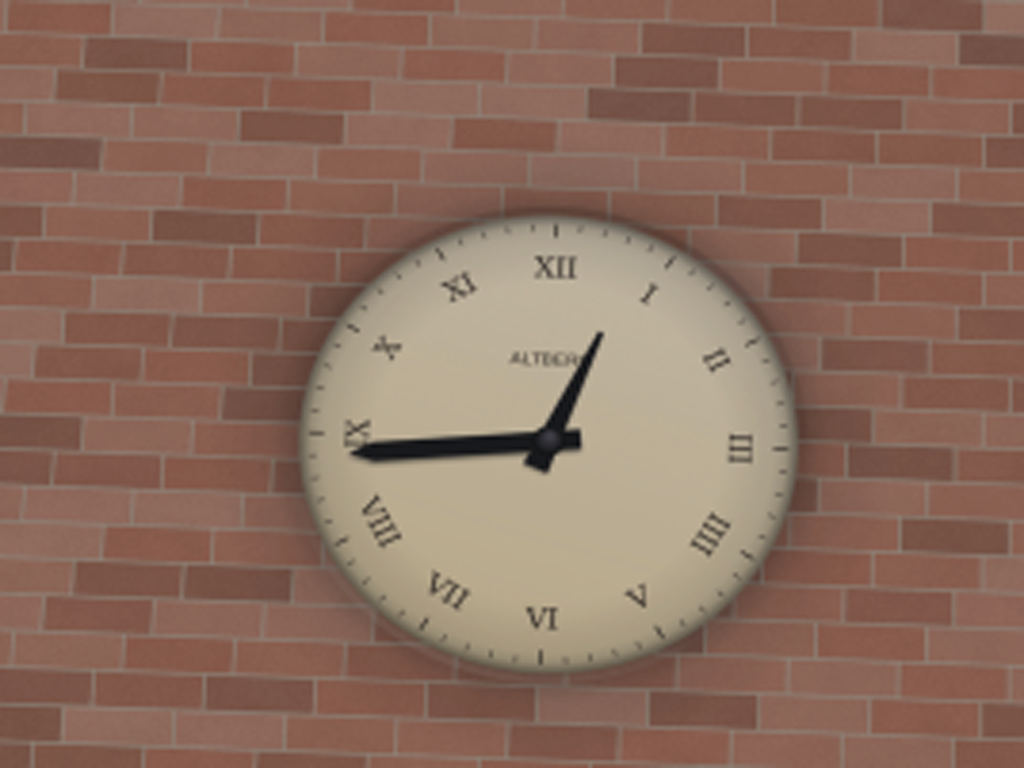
12:44
